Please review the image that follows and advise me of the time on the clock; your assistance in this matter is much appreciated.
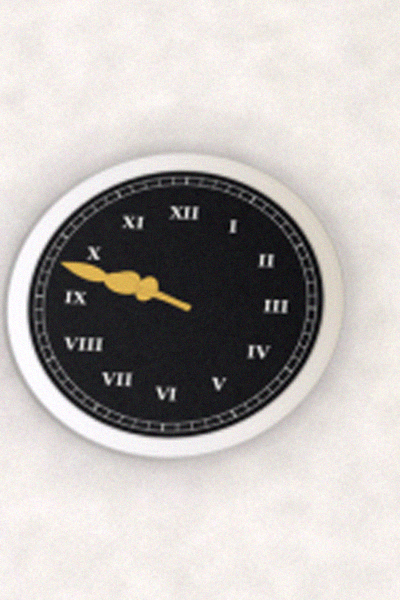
9:48
